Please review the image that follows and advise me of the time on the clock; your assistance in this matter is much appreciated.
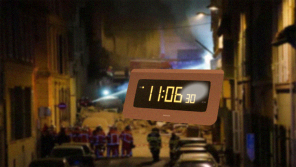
11:06:30
